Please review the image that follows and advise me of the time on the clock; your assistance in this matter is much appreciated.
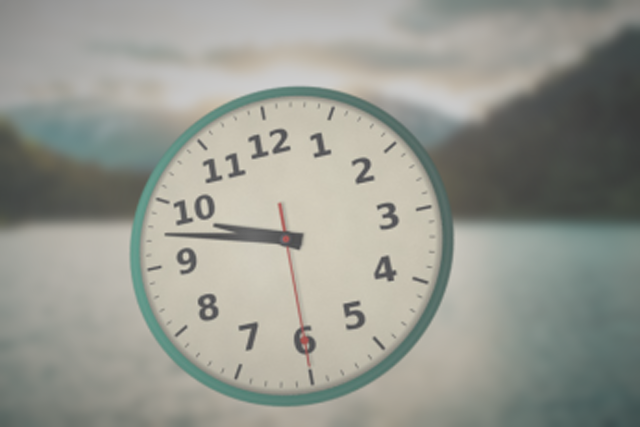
9:47:30
